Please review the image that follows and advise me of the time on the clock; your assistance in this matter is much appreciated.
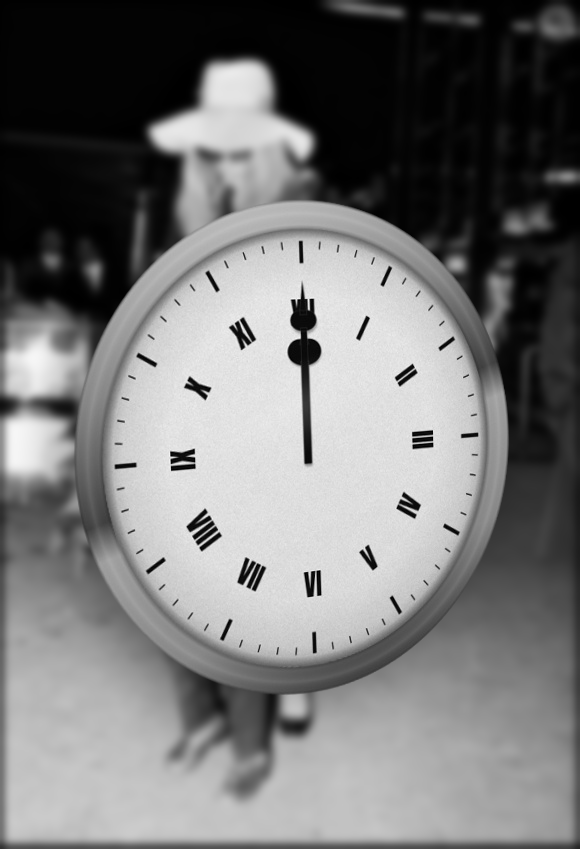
12:00
